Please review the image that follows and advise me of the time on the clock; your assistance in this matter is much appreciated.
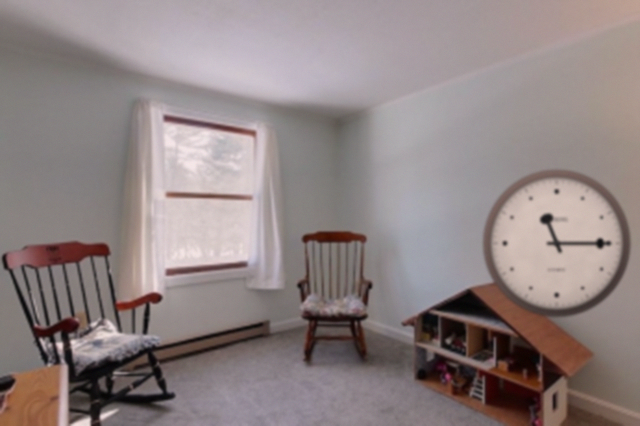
11:15
